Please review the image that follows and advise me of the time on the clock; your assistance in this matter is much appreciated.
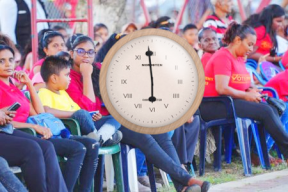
5:59
